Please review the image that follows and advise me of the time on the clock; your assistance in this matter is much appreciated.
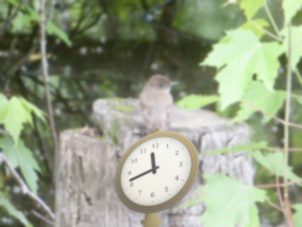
11:42
